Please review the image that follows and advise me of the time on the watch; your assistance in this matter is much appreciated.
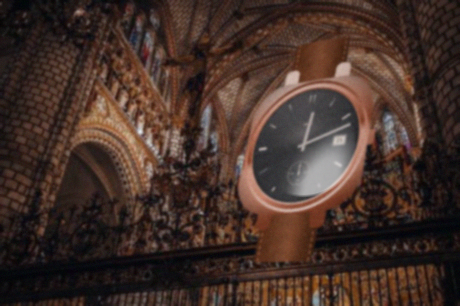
12:12
